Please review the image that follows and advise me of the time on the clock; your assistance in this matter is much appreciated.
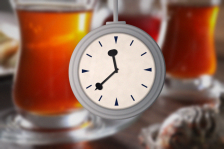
11:38
